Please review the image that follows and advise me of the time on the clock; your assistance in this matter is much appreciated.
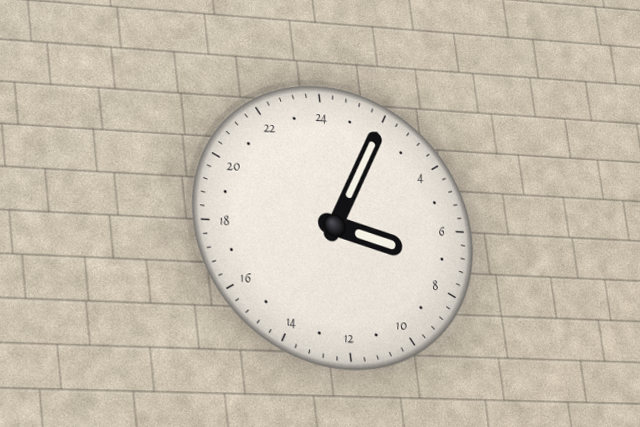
7:05
